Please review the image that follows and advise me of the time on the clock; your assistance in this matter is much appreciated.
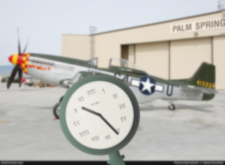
10:26
